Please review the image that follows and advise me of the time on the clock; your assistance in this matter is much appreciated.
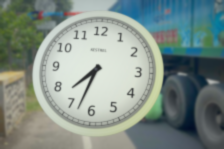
7:33
